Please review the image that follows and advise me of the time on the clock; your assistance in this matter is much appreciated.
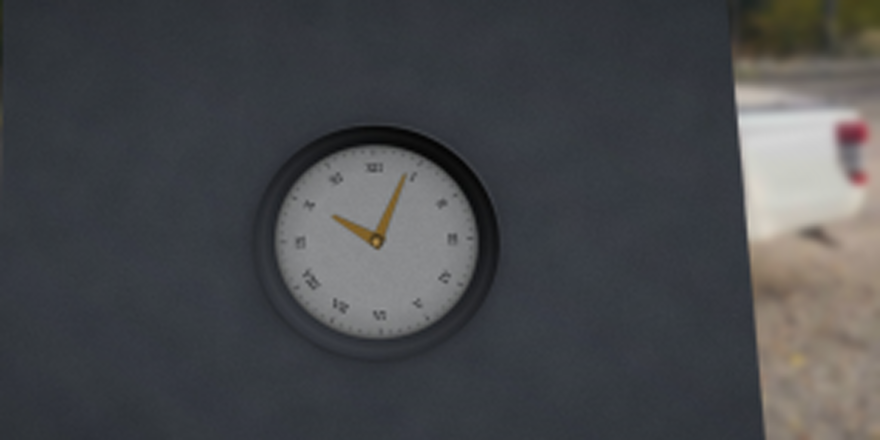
10:04
